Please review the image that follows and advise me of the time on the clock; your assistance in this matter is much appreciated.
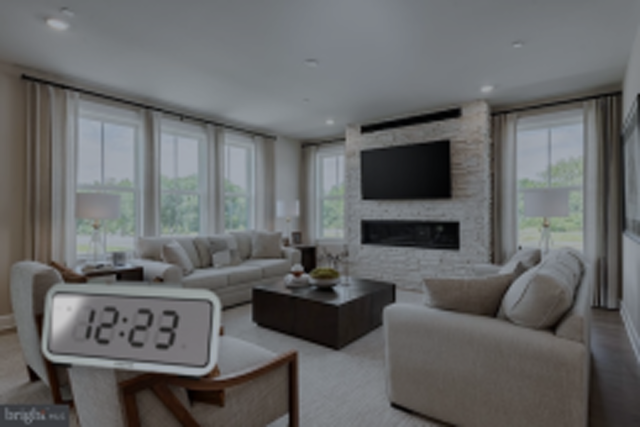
12:23
